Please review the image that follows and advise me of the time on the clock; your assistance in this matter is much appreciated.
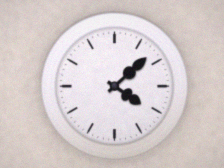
4:08
